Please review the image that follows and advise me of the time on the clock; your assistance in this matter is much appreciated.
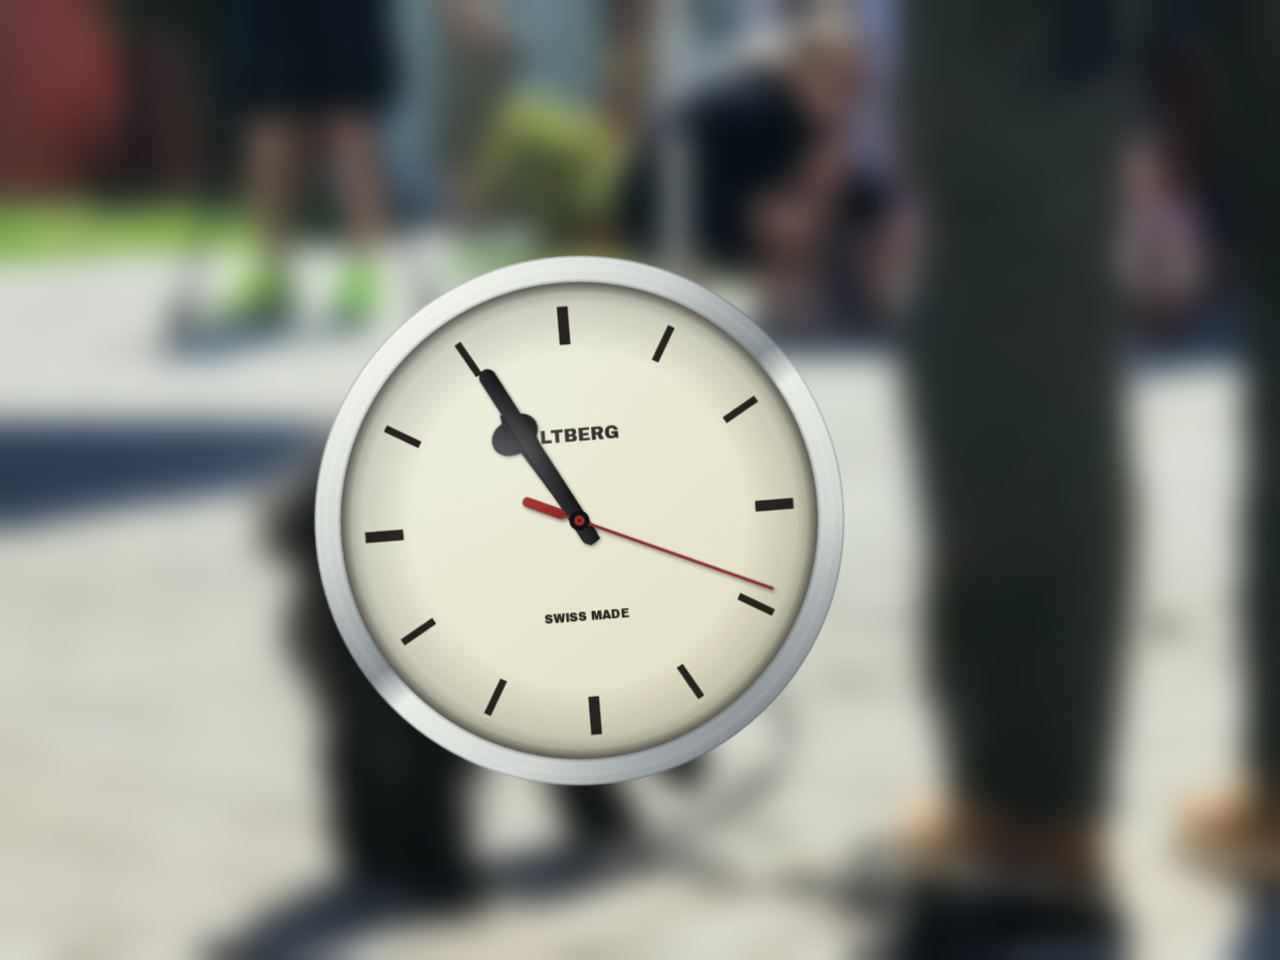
10:55:19
